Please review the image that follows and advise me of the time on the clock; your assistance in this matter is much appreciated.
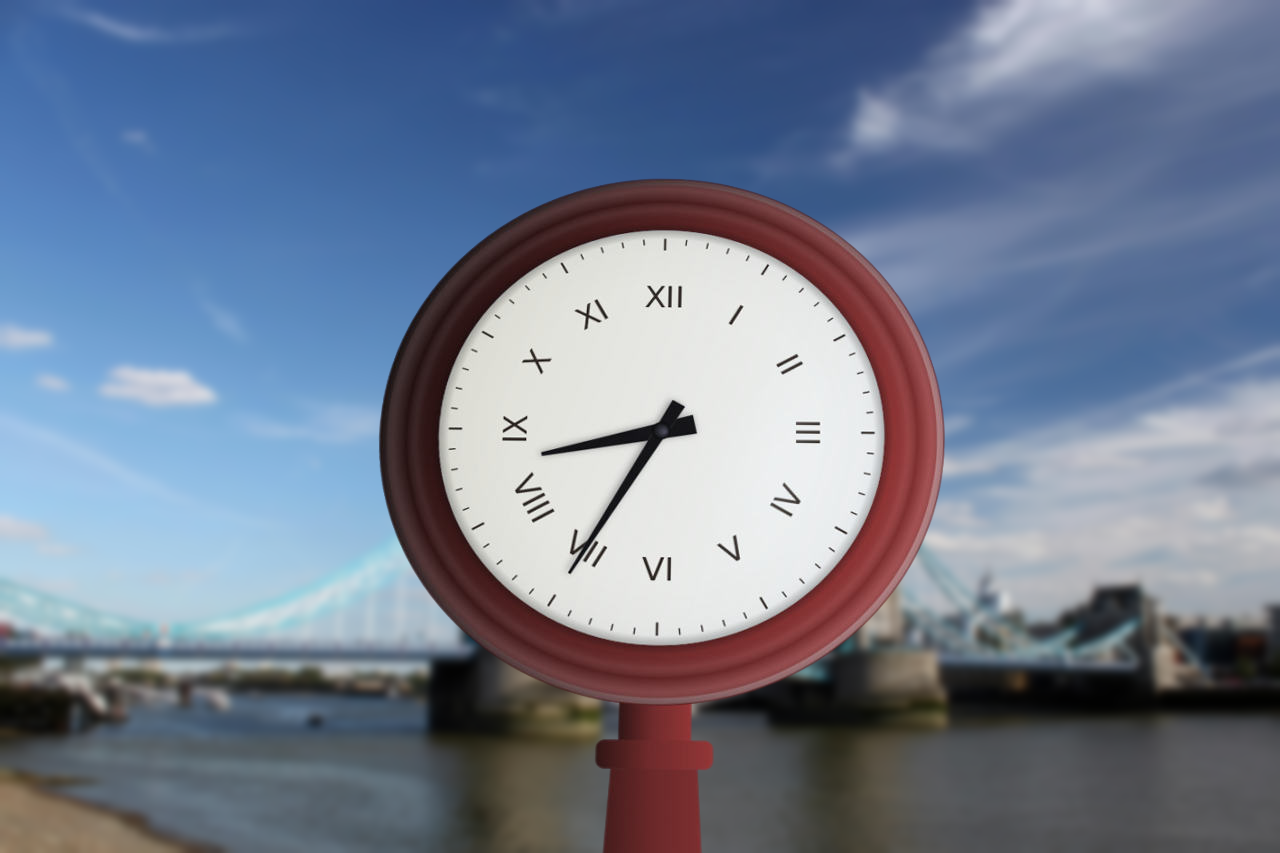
8:35
